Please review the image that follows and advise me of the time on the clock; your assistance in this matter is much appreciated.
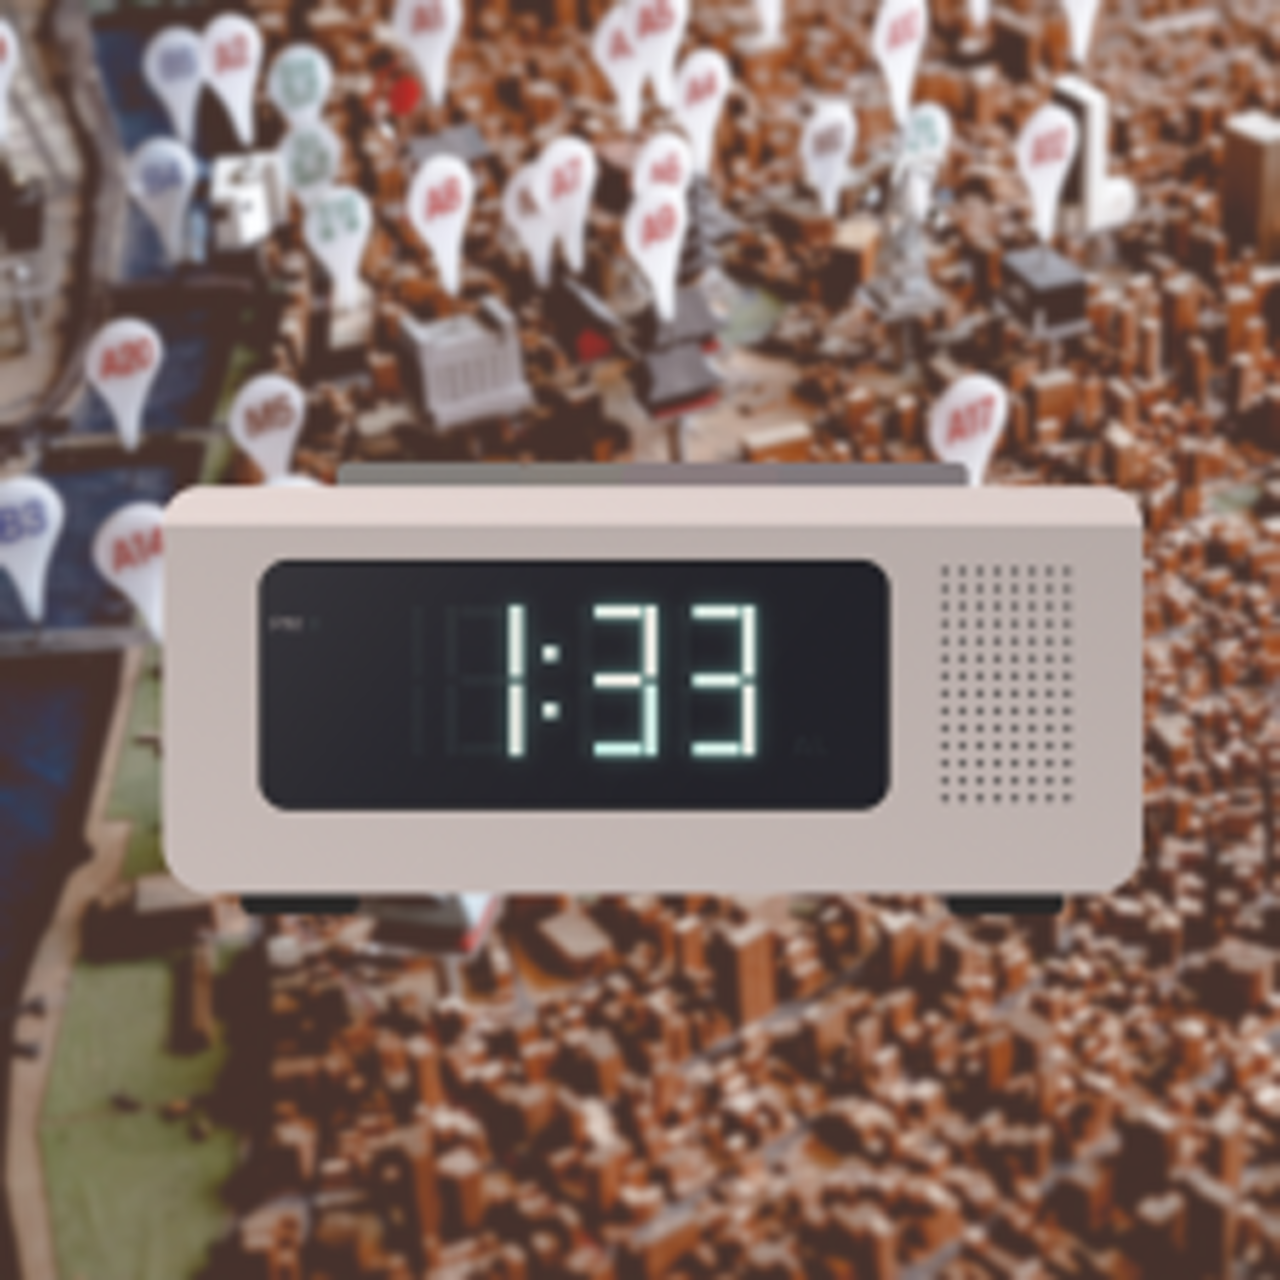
1:33
